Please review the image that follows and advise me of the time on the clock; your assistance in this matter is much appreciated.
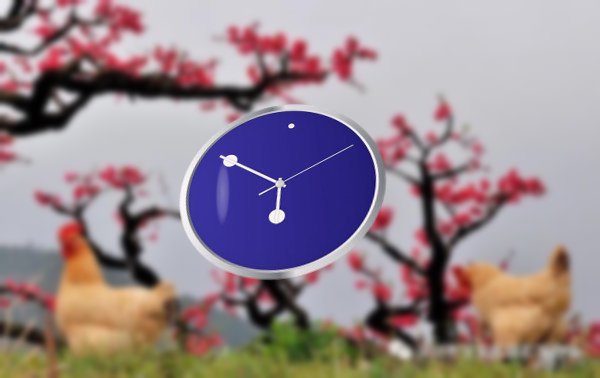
5:49:09
